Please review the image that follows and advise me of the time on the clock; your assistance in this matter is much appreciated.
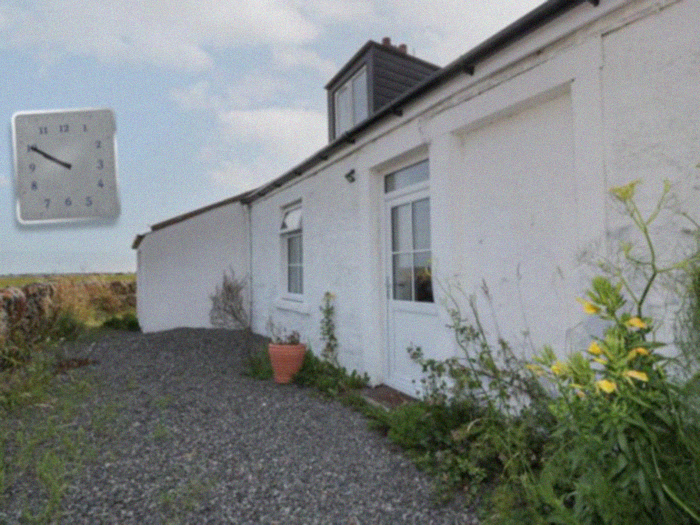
9:50
